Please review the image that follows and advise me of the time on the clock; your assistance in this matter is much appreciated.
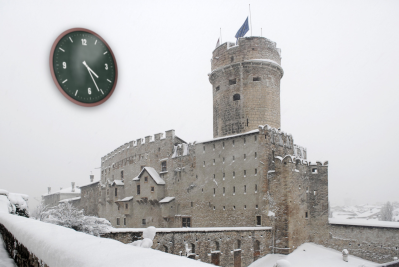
4:26
